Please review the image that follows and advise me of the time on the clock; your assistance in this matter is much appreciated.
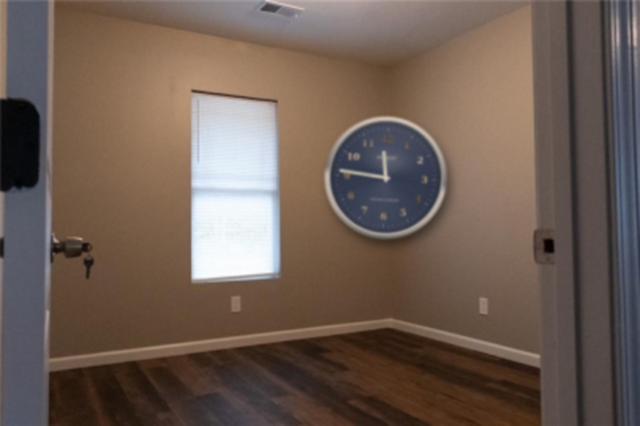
11:46
